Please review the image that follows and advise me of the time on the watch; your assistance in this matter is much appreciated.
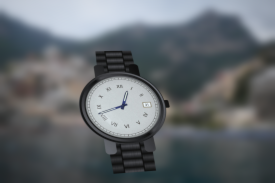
12:42
